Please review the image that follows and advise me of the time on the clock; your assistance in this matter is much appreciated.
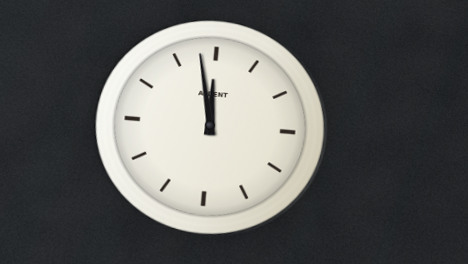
11:58
